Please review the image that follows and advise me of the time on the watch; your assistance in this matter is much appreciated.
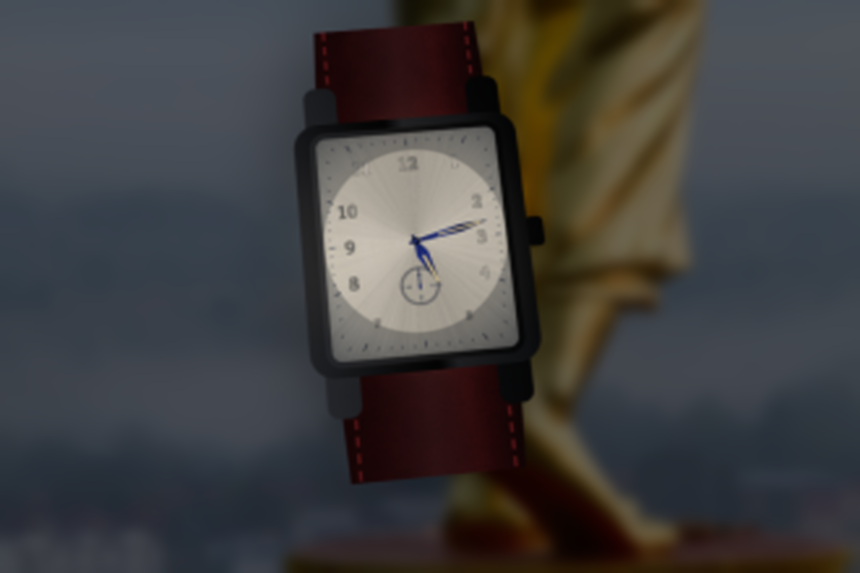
5:13
